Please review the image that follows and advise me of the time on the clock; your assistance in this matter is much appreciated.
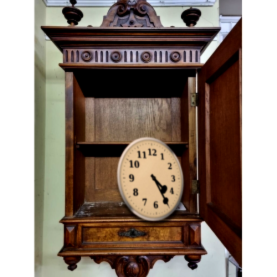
4:25
